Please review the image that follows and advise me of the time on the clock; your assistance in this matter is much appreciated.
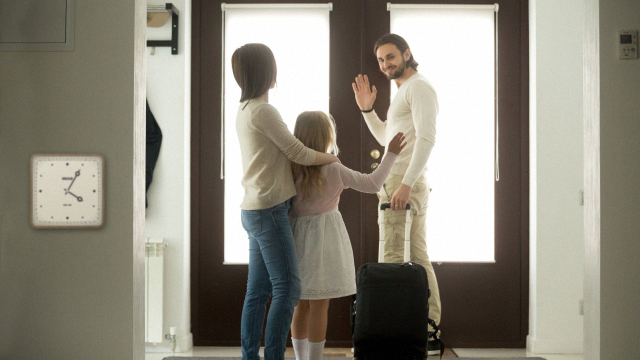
4:05
